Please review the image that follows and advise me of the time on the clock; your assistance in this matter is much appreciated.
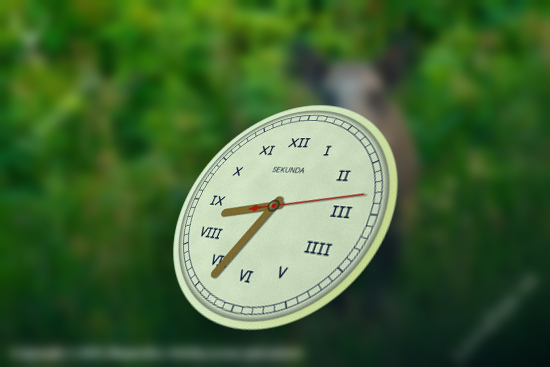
8:34:13
